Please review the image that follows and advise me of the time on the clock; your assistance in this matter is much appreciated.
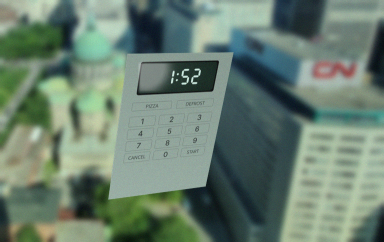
1:52
